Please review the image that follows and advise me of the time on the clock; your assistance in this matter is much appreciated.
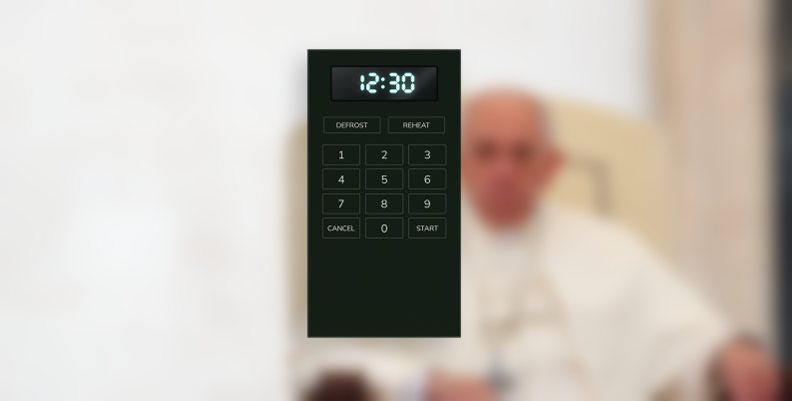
12:30
